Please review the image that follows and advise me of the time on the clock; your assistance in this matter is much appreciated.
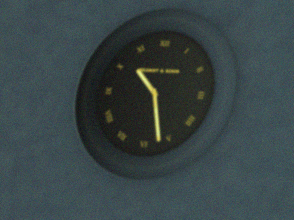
10:27
